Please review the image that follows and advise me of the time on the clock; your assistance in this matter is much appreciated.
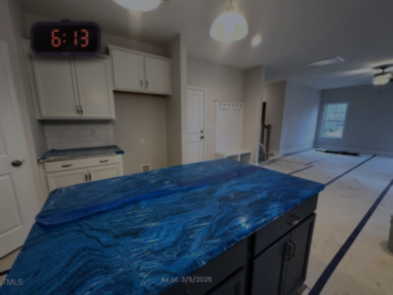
6:13
